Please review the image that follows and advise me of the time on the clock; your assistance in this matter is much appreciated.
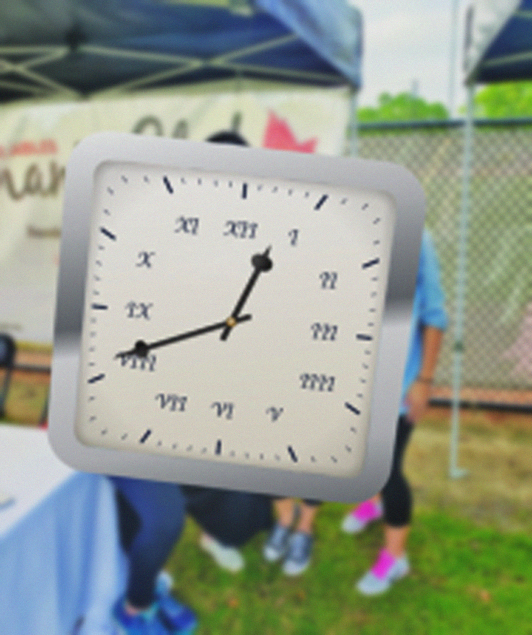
12:41
